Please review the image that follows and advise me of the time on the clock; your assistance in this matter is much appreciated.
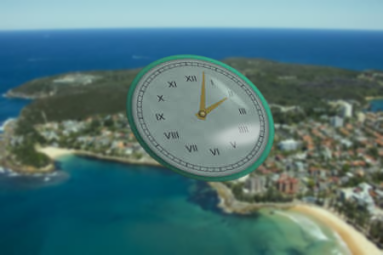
2:03
